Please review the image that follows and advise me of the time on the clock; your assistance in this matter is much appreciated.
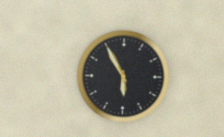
5:55
